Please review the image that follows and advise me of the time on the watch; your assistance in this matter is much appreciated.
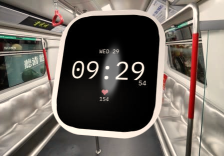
9:29
